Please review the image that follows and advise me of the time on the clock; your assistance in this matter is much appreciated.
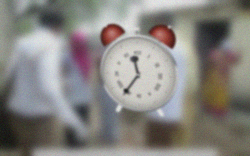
11:36
